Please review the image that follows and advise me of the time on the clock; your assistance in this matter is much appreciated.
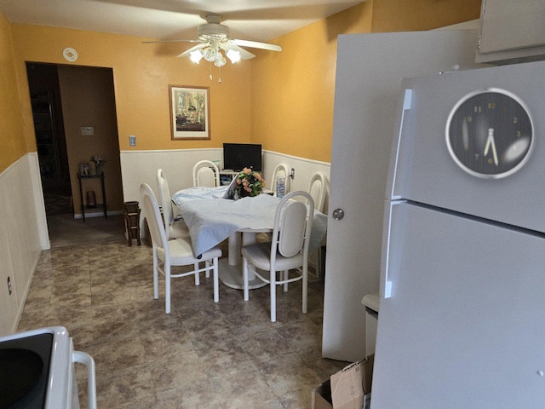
6:28
